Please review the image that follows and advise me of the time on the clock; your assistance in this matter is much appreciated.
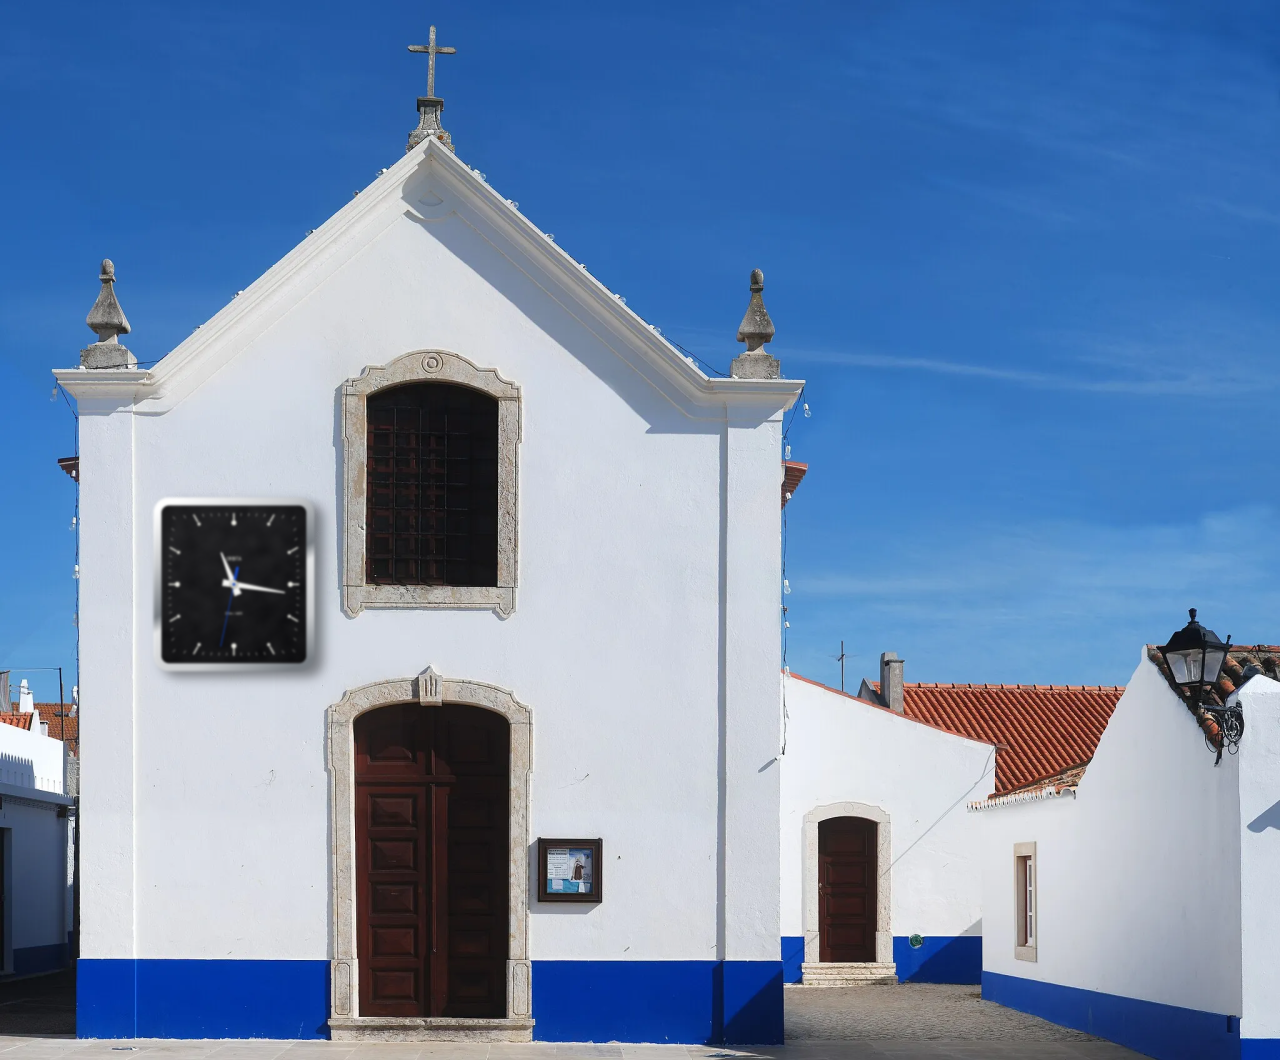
11:16:32
